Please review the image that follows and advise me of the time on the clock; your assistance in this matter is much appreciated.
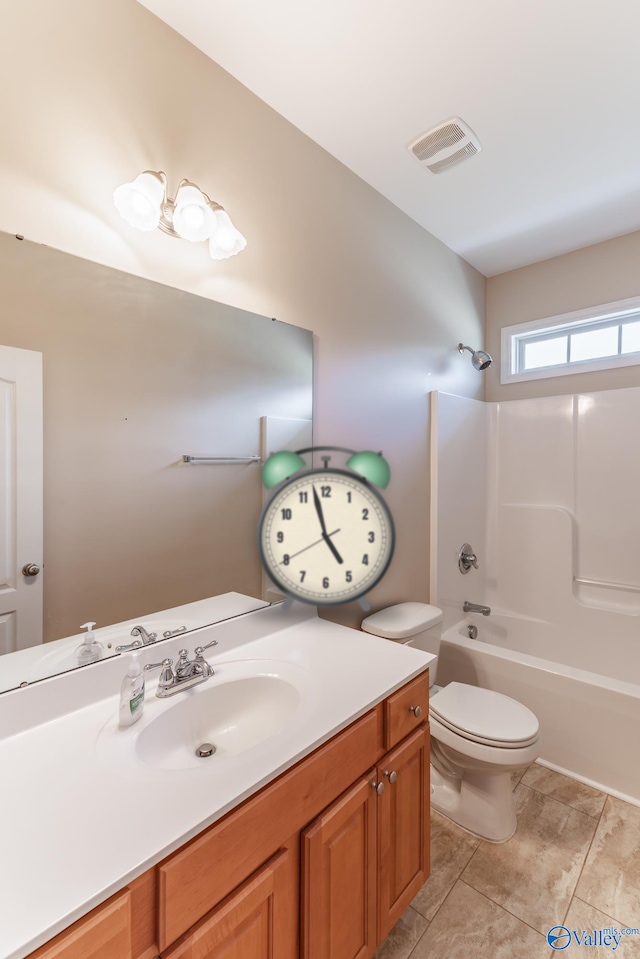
4:57:40
